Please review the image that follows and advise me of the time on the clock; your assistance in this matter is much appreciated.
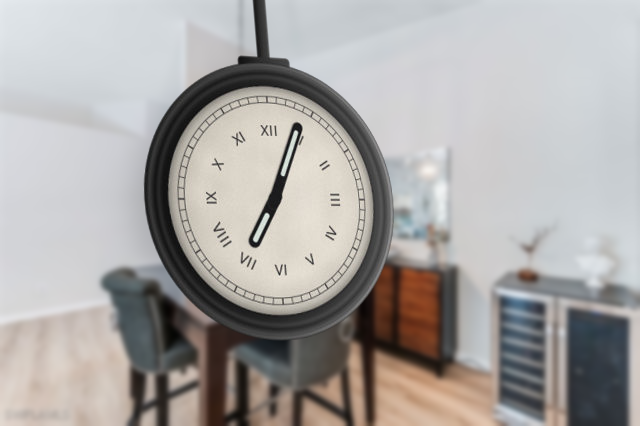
7:04
